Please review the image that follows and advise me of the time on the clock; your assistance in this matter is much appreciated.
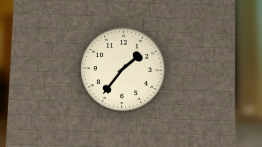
1:36
